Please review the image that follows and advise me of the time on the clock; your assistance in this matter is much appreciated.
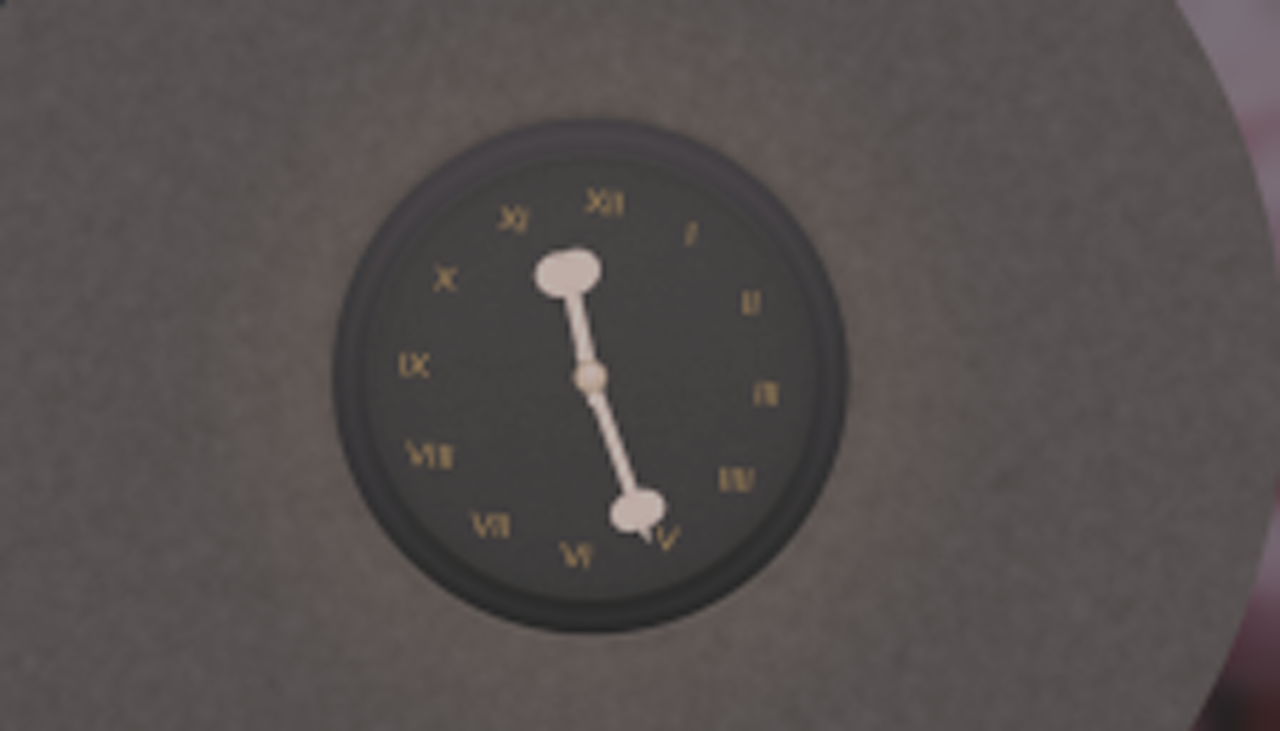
11:26
